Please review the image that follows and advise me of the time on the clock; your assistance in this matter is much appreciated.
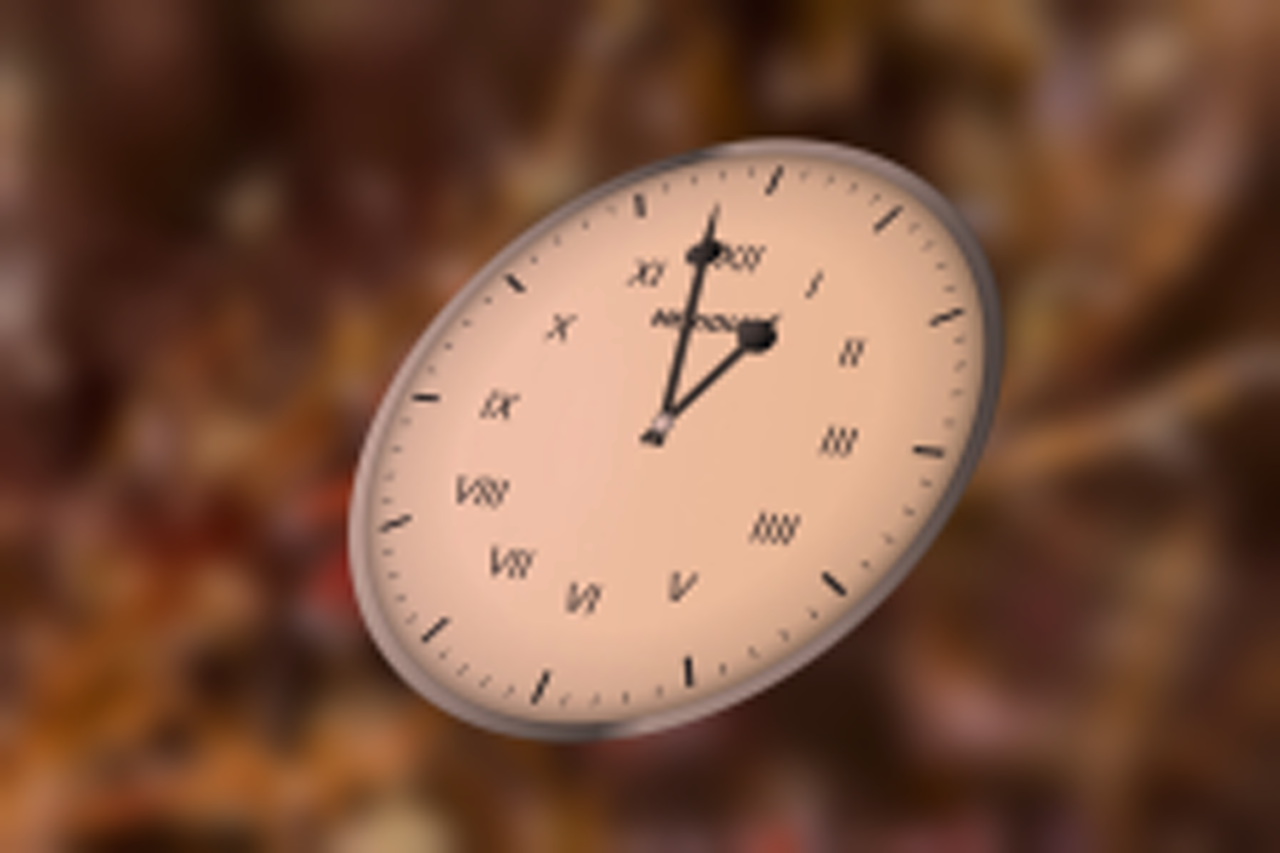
12:58
